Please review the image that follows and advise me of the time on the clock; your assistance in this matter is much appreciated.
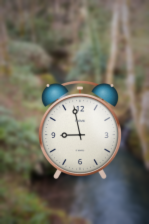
8:58
